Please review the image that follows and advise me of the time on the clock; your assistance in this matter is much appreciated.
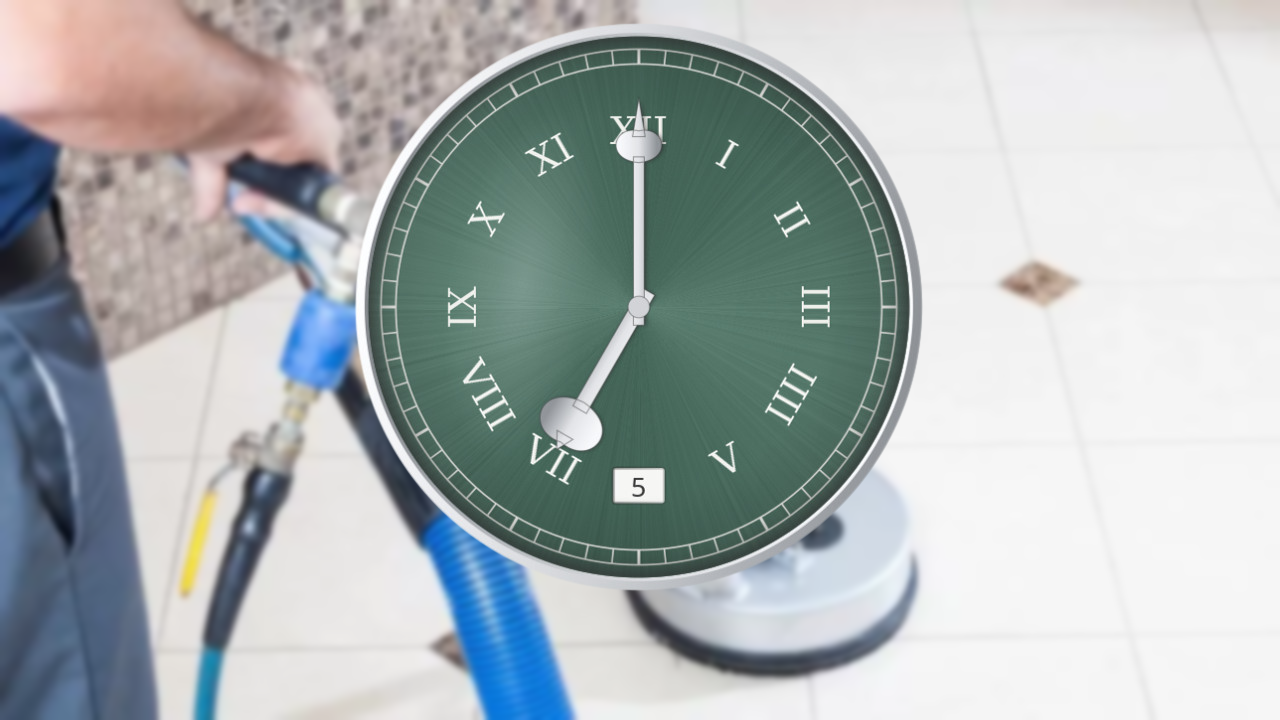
7:00
